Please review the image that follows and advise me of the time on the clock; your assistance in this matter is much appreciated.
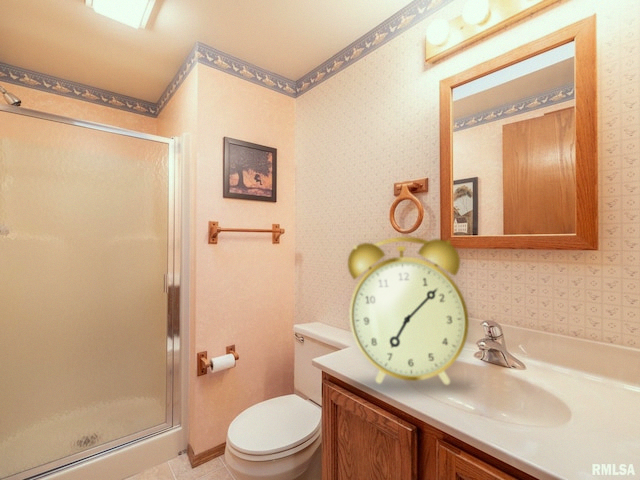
7:08
